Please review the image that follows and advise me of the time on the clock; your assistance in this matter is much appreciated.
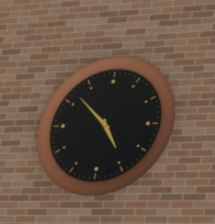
4:52
